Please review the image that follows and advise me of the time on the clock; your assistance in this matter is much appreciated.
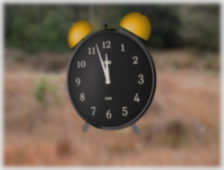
11:57
